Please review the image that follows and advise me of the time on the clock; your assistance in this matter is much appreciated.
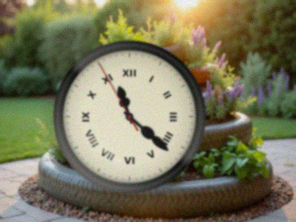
11:21:55
